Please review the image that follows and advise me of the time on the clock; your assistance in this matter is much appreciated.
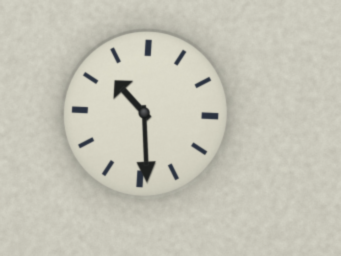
10:29
